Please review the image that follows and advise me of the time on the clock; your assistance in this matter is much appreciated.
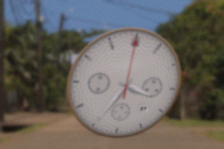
3:35
